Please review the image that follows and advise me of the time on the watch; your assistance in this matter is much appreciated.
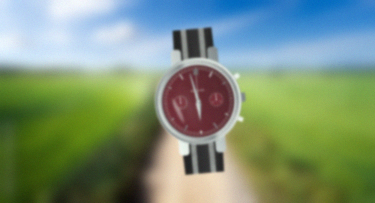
5:58
